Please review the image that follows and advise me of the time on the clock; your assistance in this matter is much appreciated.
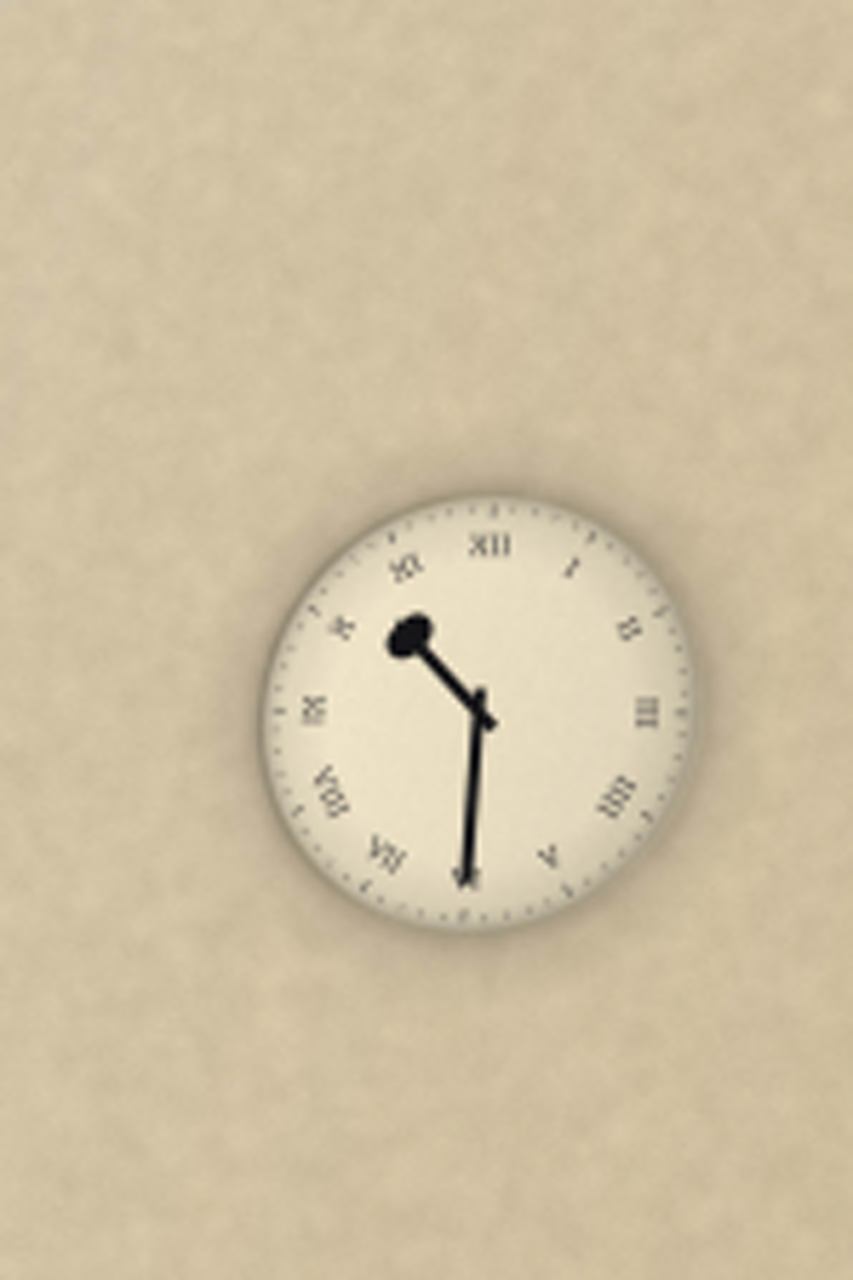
10:30
